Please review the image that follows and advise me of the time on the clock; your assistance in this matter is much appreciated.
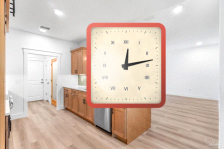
12:13
